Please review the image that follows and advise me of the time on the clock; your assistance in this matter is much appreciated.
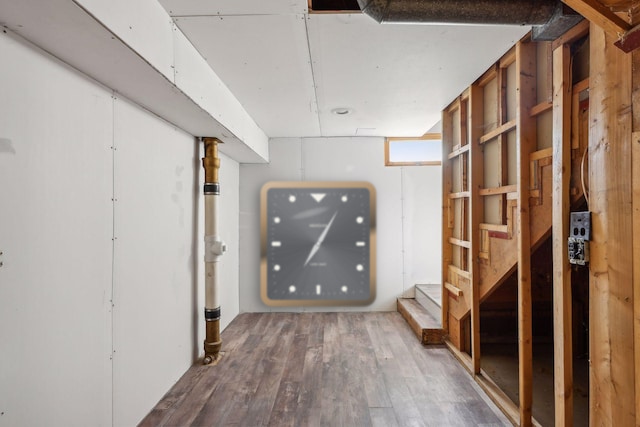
7:05
